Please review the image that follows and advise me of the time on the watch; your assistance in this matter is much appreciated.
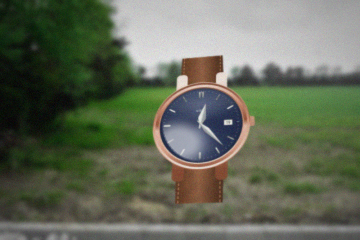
12:23
